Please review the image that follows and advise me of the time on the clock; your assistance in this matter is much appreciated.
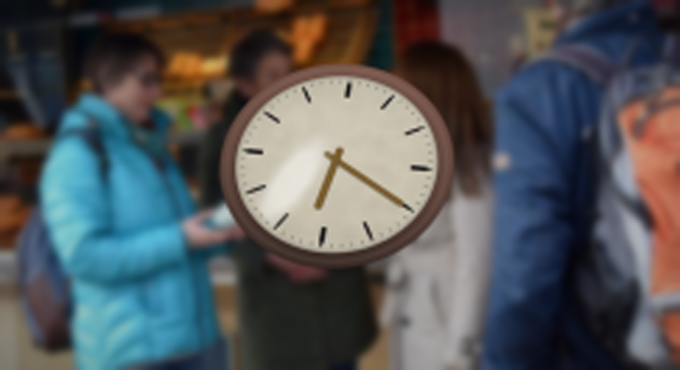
6:20
